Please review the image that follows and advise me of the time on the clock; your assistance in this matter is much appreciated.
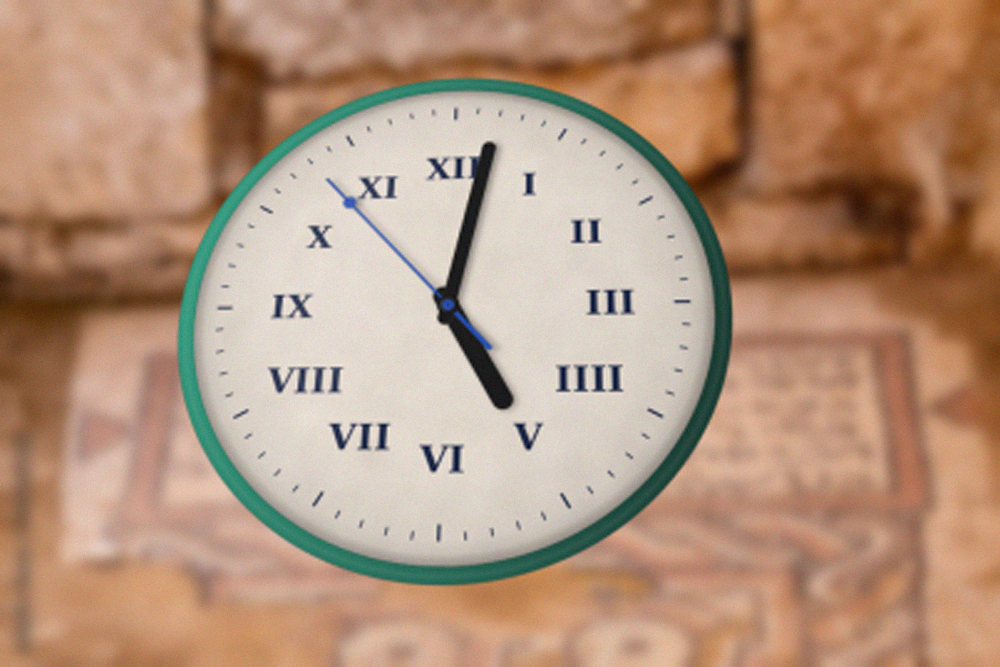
5:01:53
